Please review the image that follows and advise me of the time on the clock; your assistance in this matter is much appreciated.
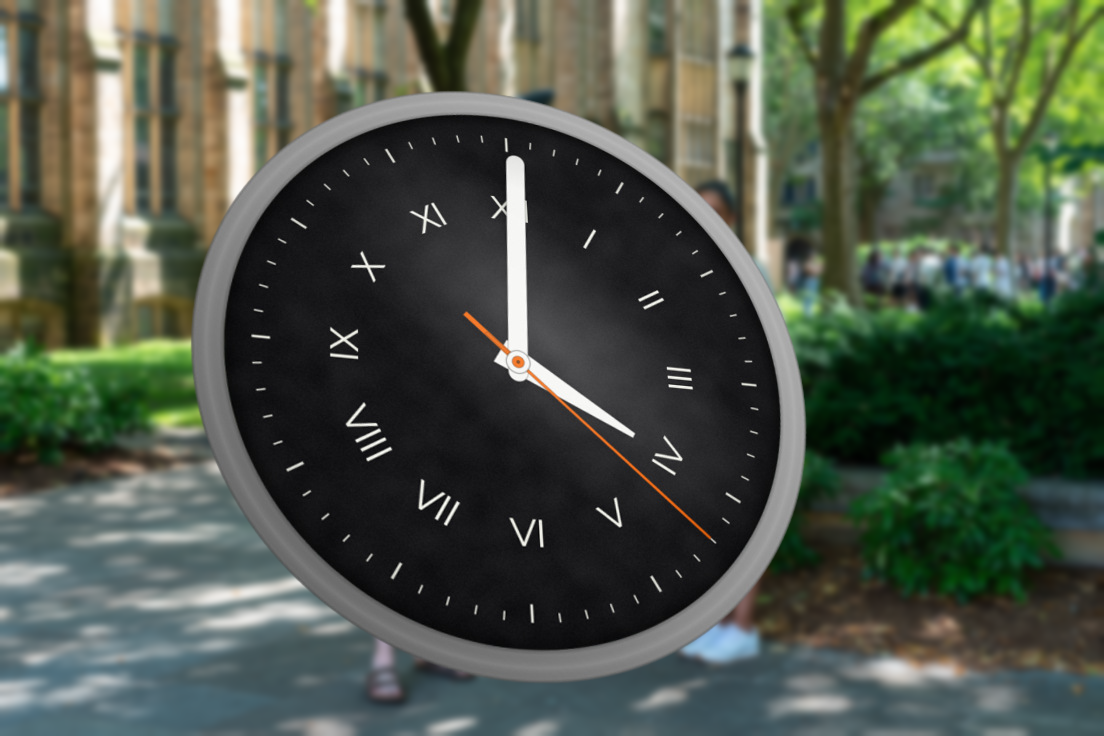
4:00:22
